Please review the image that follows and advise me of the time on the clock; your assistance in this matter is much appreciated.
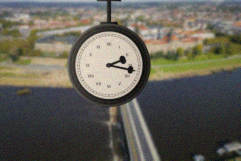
2:17
